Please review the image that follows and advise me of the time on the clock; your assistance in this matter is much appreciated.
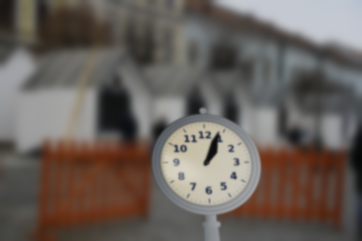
1:04
